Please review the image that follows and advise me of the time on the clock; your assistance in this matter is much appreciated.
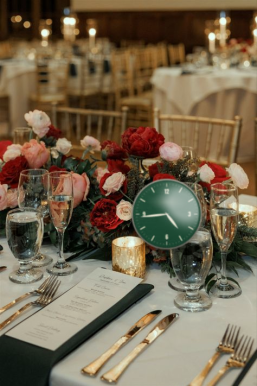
4:44
